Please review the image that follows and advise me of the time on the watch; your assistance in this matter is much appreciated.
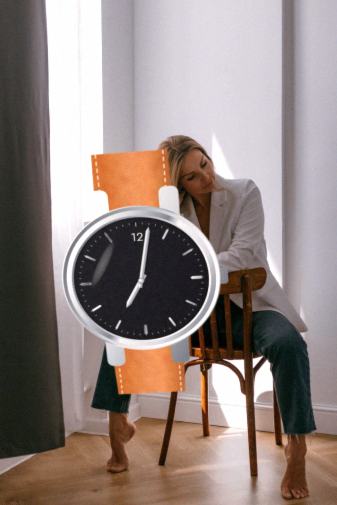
7:02
